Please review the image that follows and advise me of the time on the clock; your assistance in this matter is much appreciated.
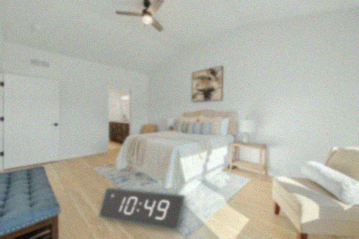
10:49
